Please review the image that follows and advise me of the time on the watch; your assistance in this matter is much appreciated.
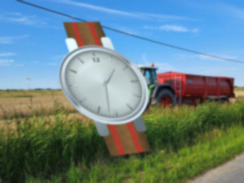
1:32
